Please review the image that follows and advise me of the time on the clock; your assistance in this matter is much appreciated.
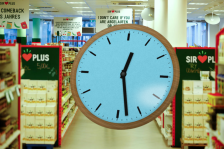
12:28
